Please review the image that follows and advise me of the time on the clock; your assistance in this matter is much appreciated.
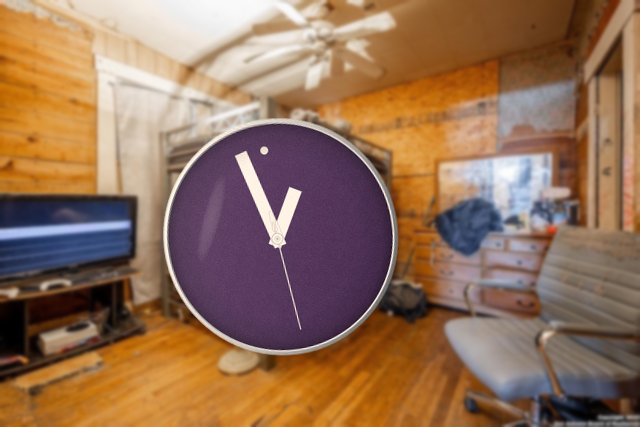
12:57:29
